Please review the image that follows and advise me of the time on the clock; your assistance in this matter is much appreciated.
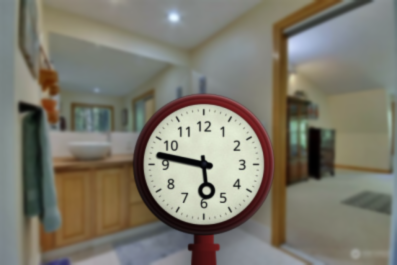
5:47
